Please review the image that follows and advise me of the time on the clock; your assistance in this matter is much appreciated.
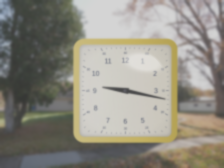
9:17
